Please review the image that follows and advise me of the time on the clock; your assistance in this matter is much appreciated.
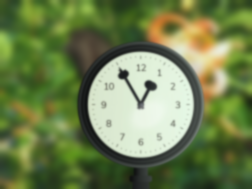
12:55
